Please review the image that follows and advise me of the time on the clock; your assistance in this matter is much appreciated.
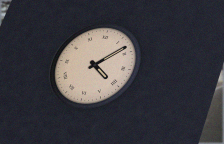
4:08
